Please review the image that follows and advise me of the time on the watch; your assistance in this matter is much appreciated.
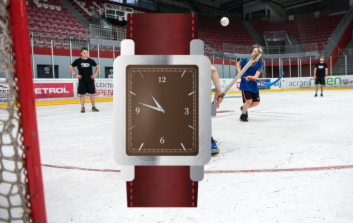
10:48
